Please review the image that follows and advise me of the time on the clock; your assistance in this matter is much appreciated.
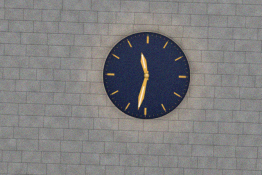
11:32
